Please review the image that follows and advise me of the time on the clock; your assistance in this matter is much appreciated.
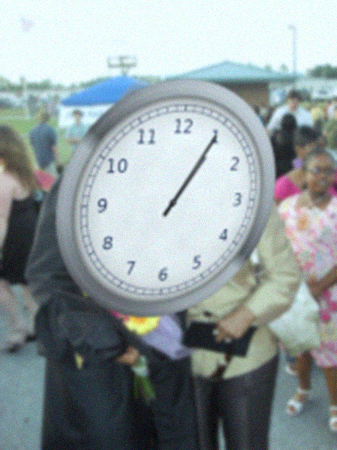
1:05
